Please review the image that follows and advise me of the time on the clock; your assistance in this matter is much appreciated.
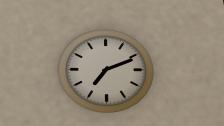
7:11
